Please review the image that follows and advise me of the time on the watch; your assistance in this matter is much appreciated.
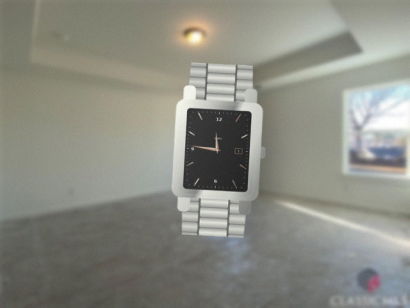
11:46
